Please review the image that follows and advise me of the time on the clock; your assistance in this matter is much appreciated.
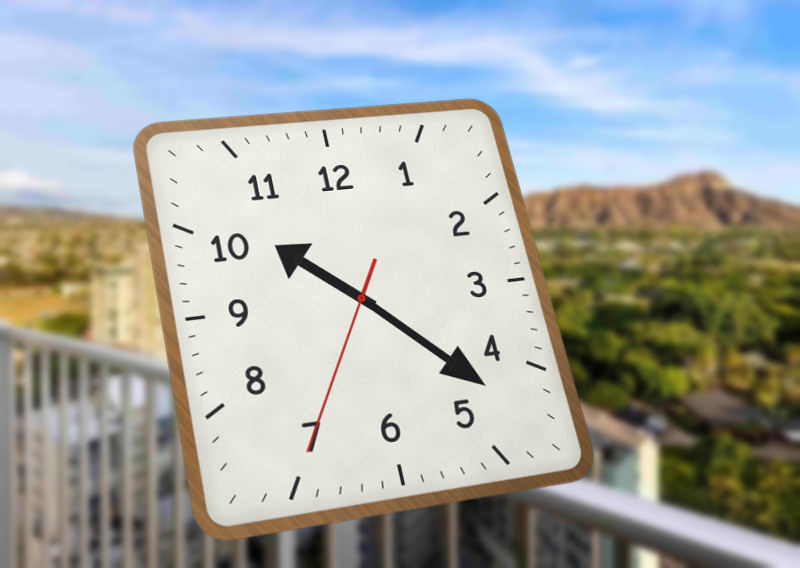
10:22:35
